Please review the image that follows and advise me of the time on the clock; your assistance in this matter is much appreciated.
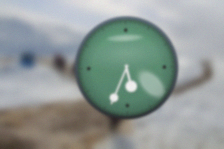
5:34
